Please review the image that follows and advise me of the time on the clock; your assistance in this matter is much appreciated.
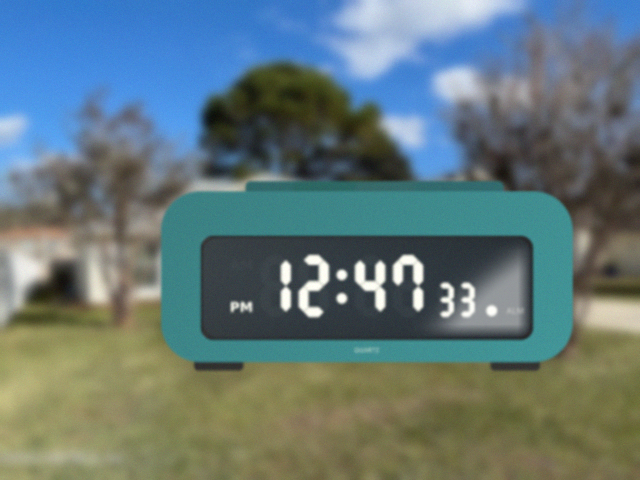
12:47:33
